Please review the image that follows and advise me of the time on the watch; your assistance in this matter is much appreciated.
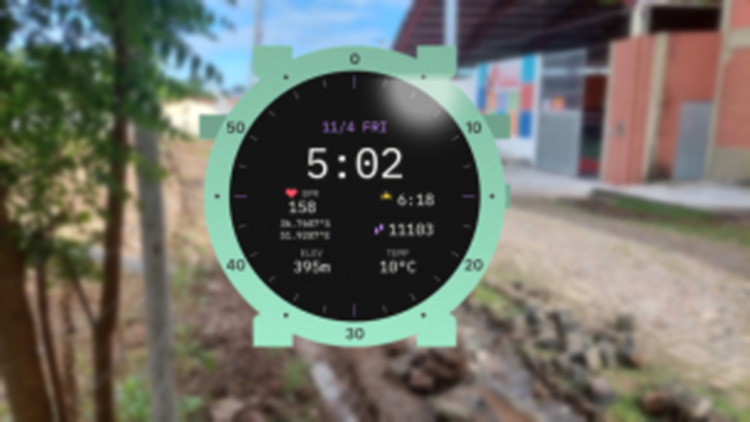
5:02
